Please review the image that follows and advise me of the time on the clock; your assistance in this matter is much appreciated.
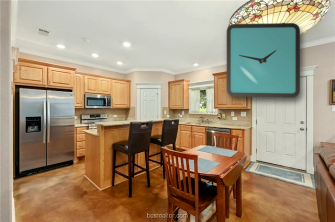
1:47
